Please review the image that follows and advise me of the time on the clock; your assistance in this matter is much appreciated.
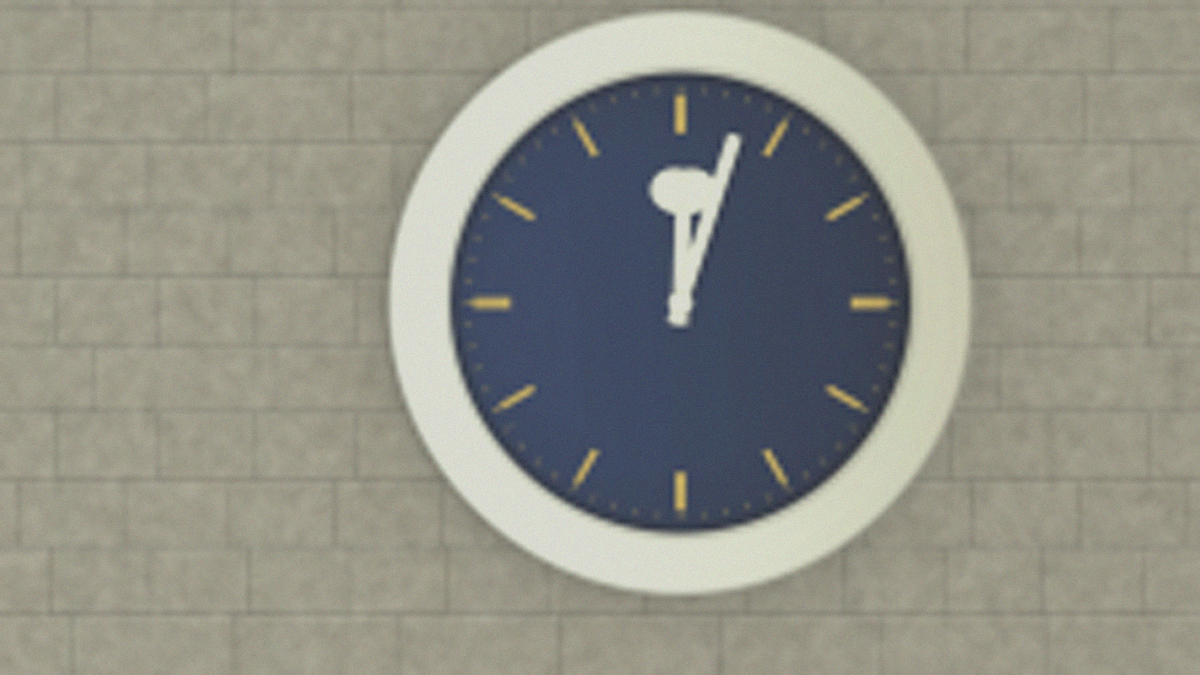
12:03
